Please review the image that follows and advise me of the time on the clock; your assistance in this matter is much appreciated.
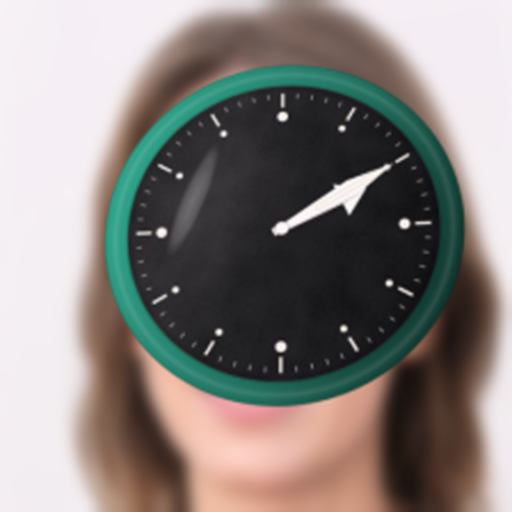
2:10
